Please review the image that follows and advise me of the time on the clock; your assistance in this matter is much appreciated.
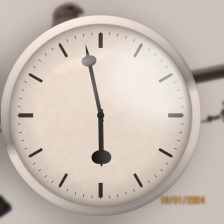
5:58
